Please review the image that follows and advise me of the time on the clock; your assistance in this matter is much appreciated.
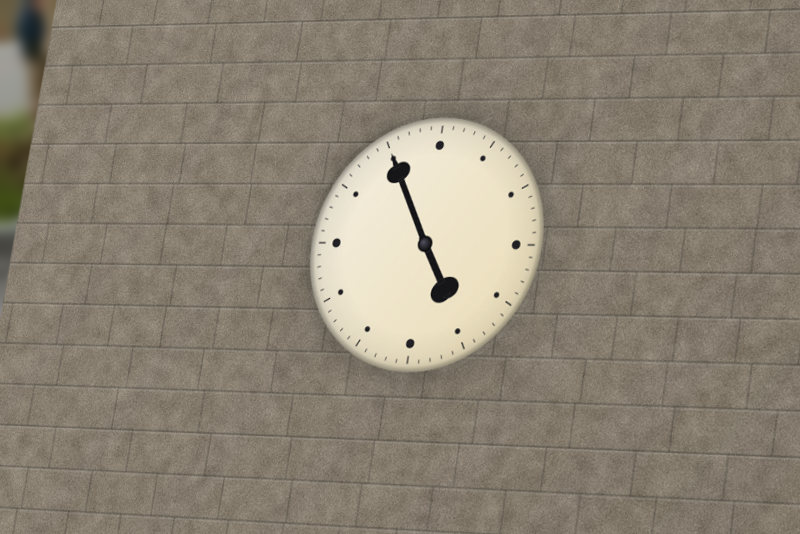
4:55
